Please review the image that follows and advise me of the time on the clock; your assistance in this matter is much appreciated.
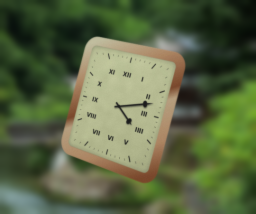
4:12
